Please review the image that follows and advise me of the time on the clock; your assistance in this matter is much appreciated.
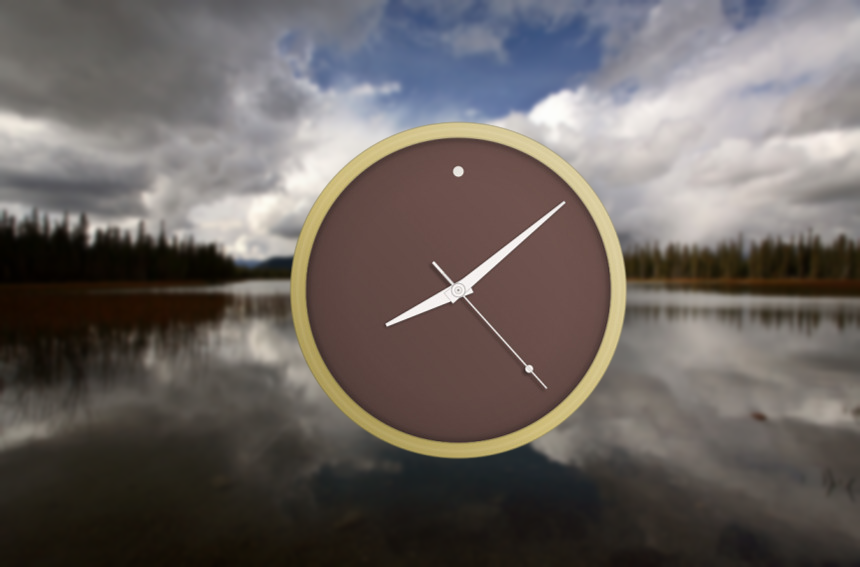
8:08:23
